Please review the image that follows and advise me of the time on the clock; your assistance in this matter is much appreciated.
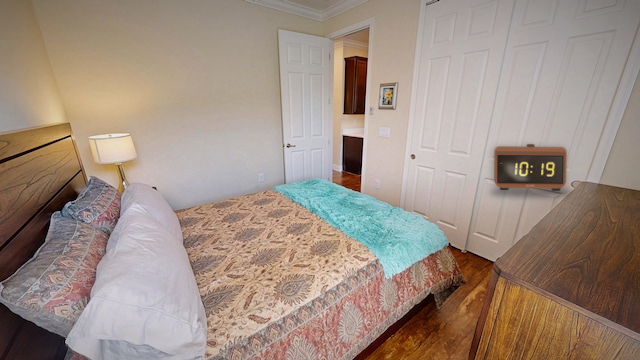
10:19
